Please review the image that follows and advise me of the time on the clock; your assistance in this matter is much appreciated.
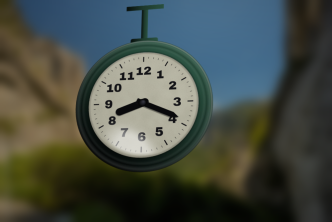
8:19
